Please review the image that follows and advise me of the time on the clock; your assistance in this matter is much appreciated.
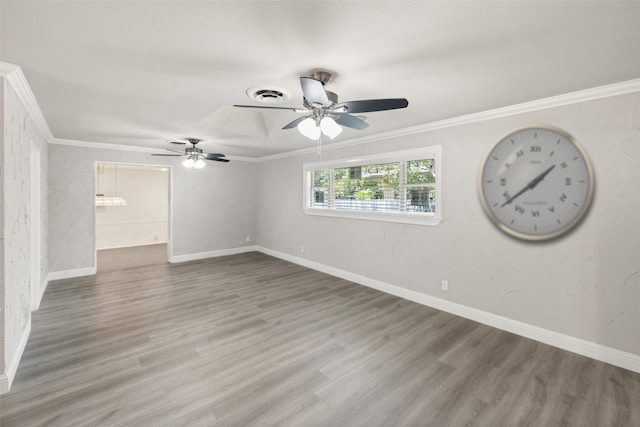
1:39
